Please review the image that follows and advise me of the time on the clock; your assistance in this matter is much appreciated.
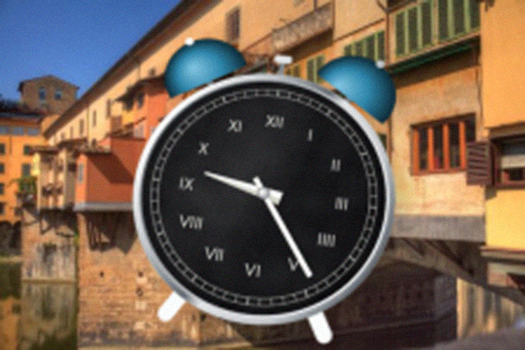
9:24
